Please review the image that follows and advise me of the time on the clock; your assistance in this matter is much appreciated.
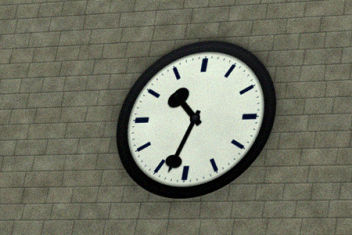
10:33
